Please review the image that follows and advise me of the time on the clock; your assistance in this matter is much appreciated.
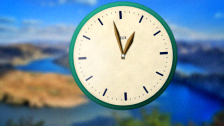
12:58
